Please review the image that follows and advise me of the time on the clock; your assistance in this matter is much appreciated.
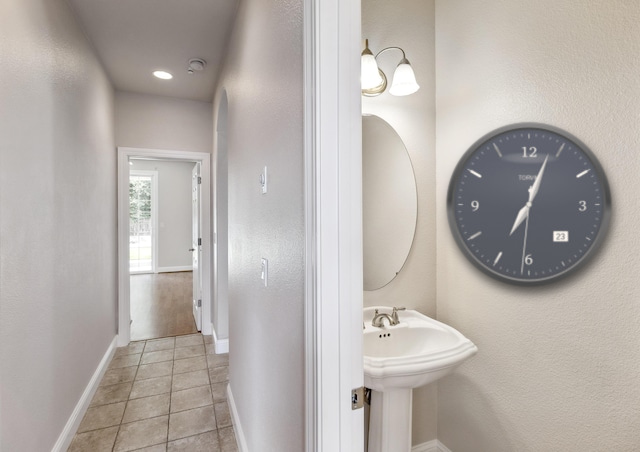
7:03:31
